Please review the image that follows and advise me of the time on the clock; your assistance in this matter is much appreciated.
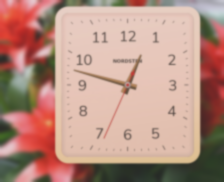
12:47:34
